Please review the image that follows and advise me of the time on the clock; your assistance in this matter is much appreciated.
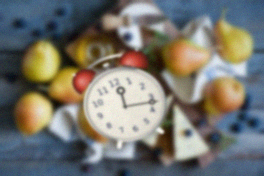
12:17
